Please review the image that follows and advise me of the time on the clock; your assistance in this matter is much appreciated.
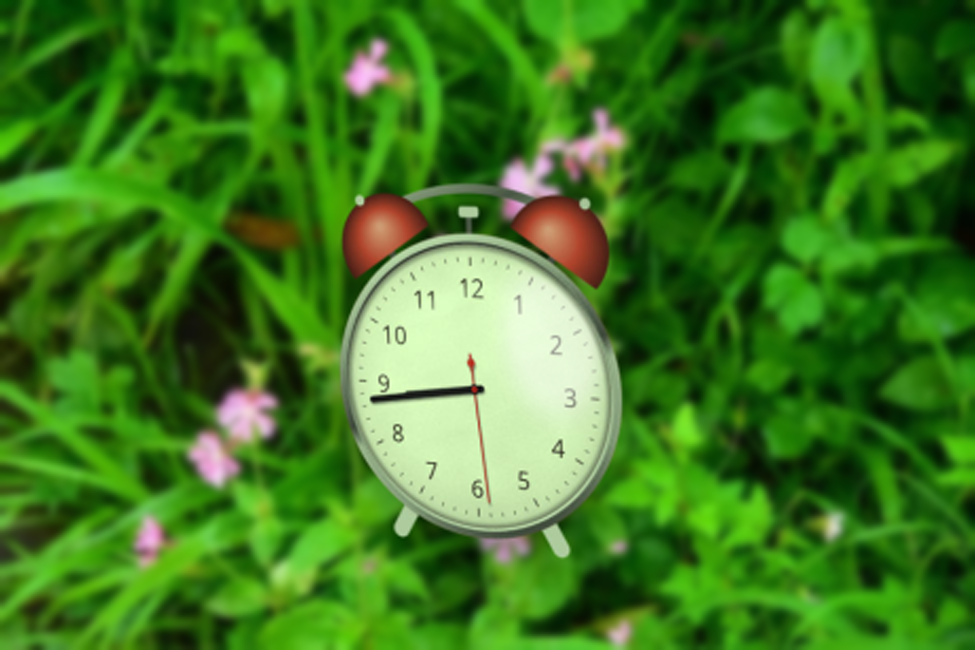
8:43:29
